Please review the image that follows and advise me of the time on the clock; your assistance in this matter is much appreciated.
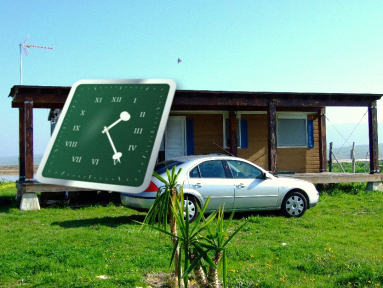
1:24
